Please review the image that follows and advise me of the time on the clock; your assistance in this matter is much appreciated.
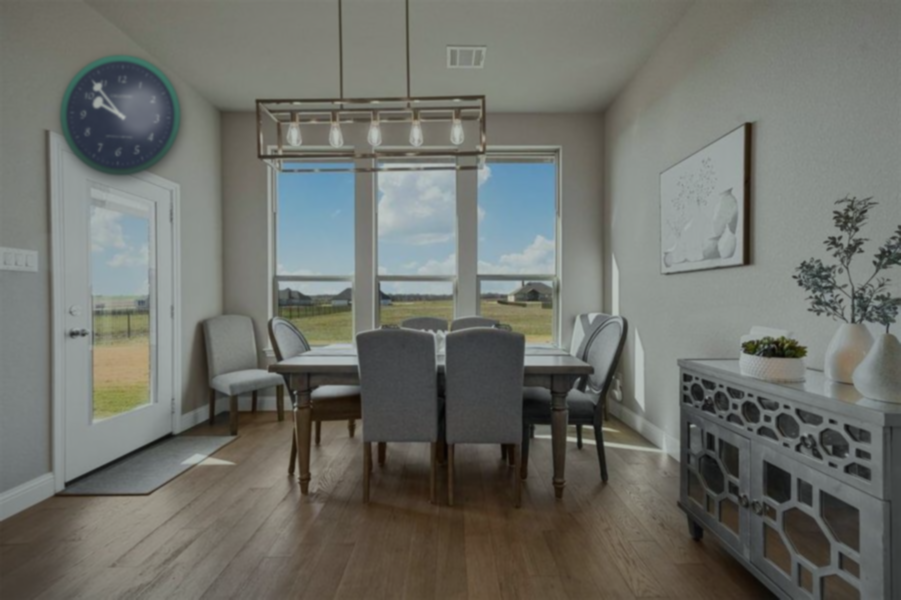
9:53
